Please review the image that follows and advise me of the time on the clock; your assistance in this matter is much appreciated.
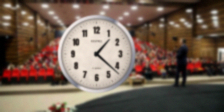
1:22
